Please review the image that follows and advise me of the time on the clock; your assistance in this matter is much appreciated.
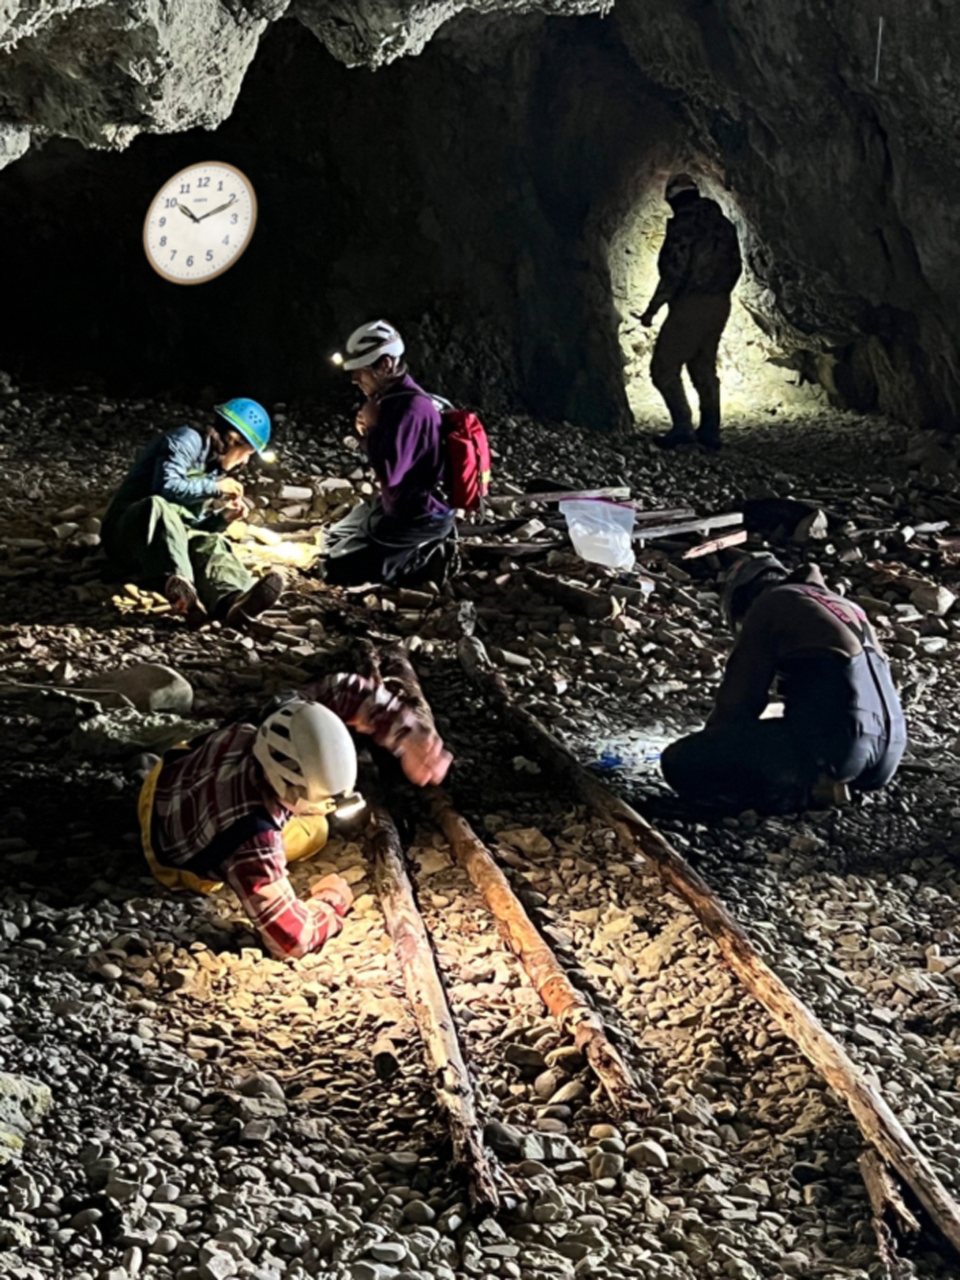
10:11
